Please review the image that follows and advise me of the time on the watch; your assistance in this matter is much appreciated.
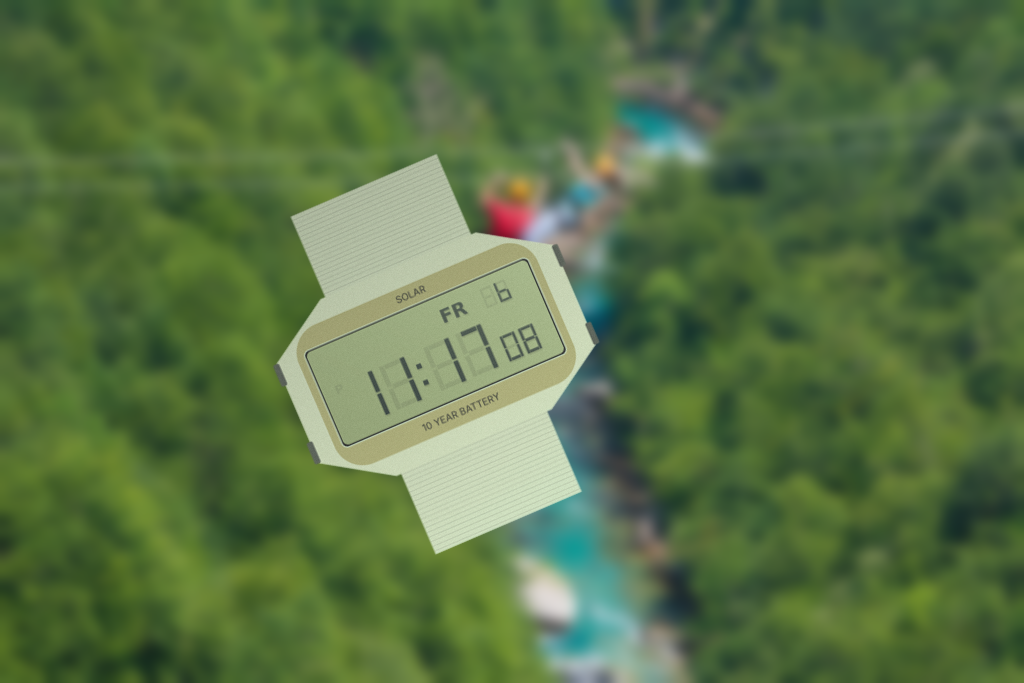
11:17:08
